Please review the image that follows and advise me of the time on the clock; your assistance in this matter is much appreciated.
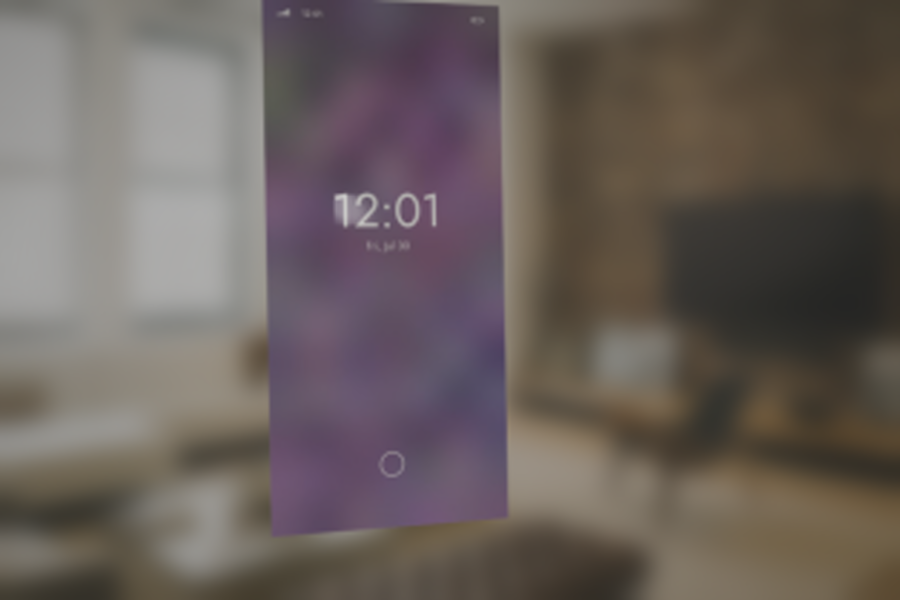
12:01
